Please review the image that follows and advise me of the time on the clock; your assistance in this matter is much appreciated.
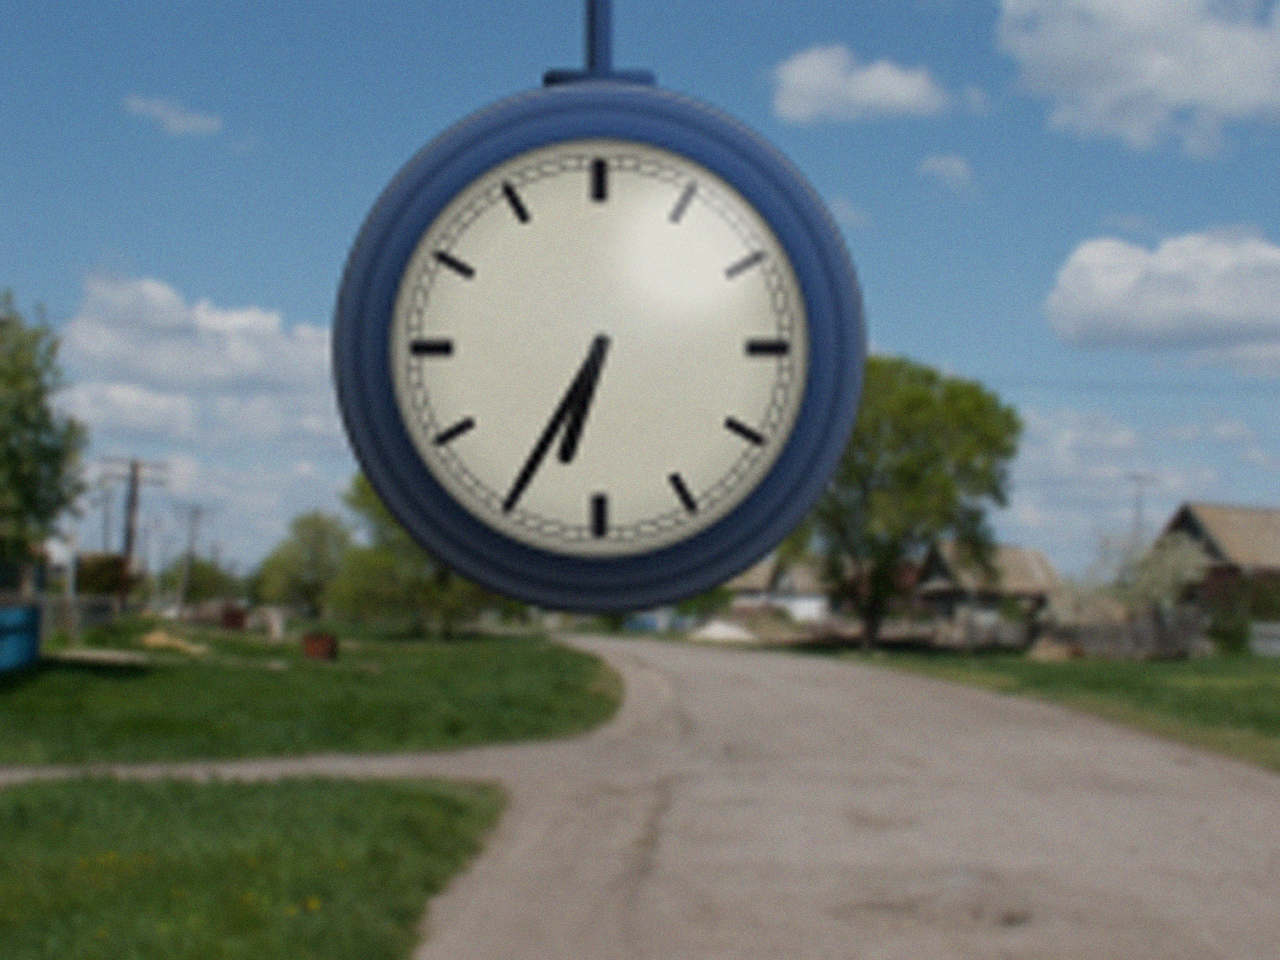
6:35
